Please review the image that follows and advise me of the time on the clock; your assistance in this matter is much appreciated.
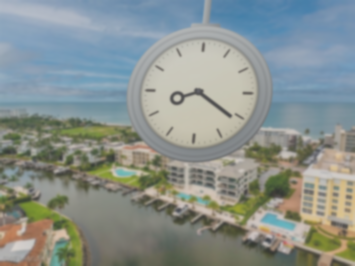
8:21
